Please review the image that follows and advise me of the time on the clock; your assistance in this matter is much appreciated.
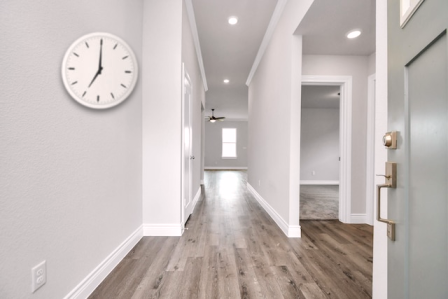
7:00
